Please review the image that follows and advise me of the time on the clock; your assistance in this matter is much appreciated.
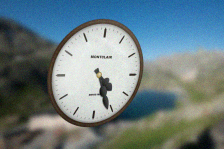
4:26
